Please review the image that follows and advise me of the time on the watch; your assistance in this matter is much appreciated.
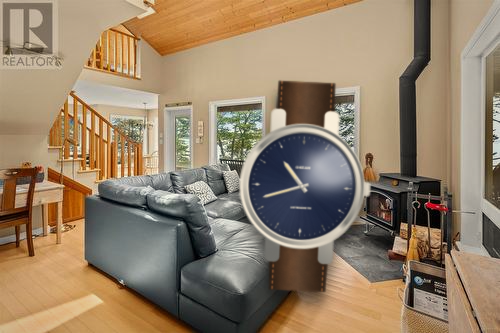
10:42
